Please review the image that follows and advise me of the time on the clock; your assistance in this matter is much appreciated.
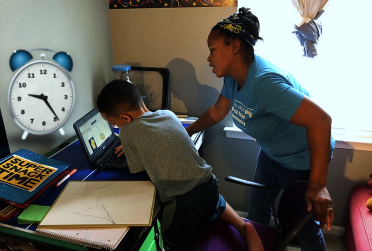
9:24
